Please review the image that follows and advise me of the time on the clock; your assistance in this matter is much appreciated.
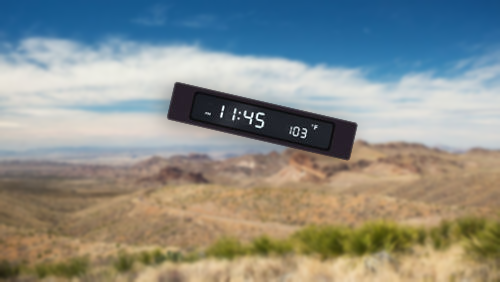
11:45
